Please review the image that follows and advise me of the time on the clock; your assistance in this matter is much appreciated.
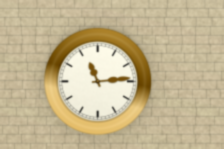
11:14
